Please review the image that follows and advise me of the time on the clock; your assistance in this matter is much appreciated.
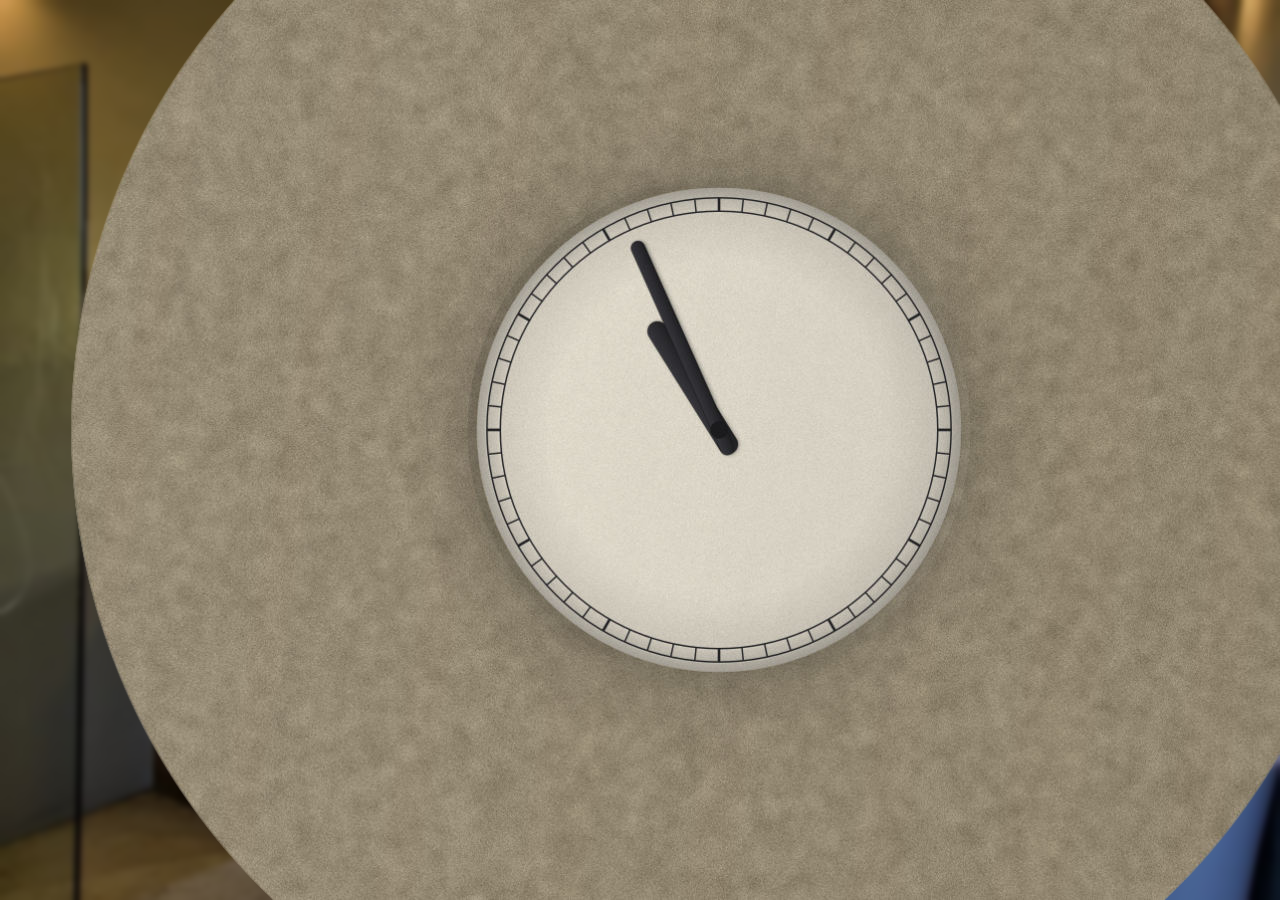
10:56
